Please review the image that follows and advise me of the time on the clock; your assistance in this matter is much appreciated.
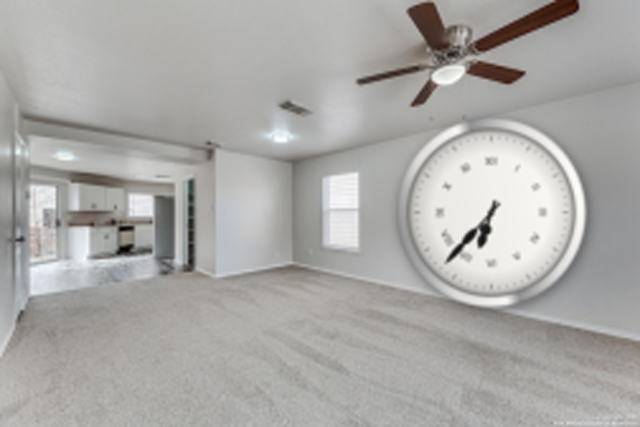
6:37
